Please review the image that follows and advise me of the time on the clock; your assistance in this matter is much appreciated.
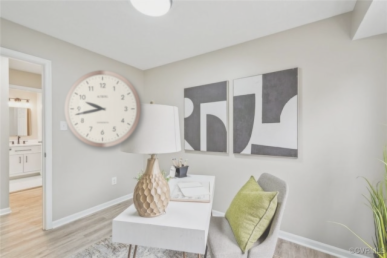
9:43
